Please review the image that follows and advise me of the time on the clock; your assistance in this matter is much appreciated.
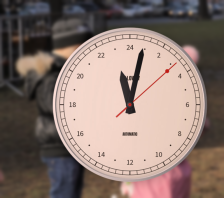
23:02:08
